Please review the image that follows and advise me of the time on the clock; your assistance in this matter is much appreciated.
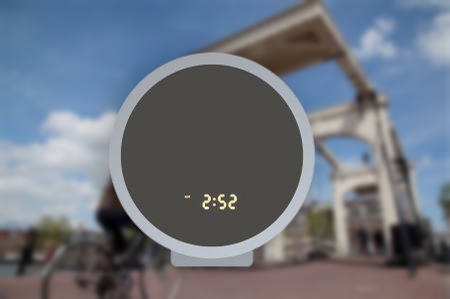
2:52
